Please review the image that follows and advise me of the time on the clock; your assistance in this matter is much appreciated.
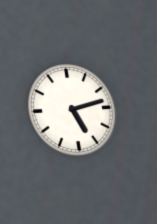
5:13
